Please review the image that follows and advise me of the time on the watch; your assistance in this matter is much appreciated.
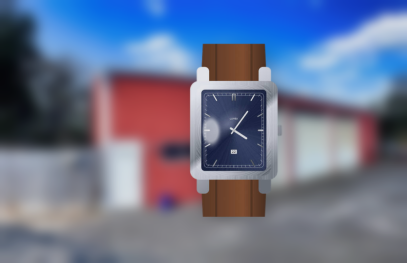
4:06
